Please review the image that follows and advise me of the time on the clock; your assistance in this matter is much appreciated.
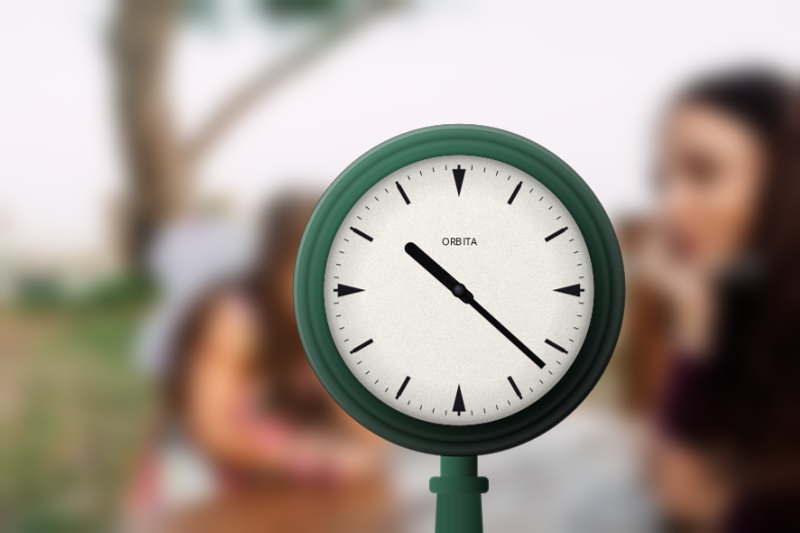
10:22
